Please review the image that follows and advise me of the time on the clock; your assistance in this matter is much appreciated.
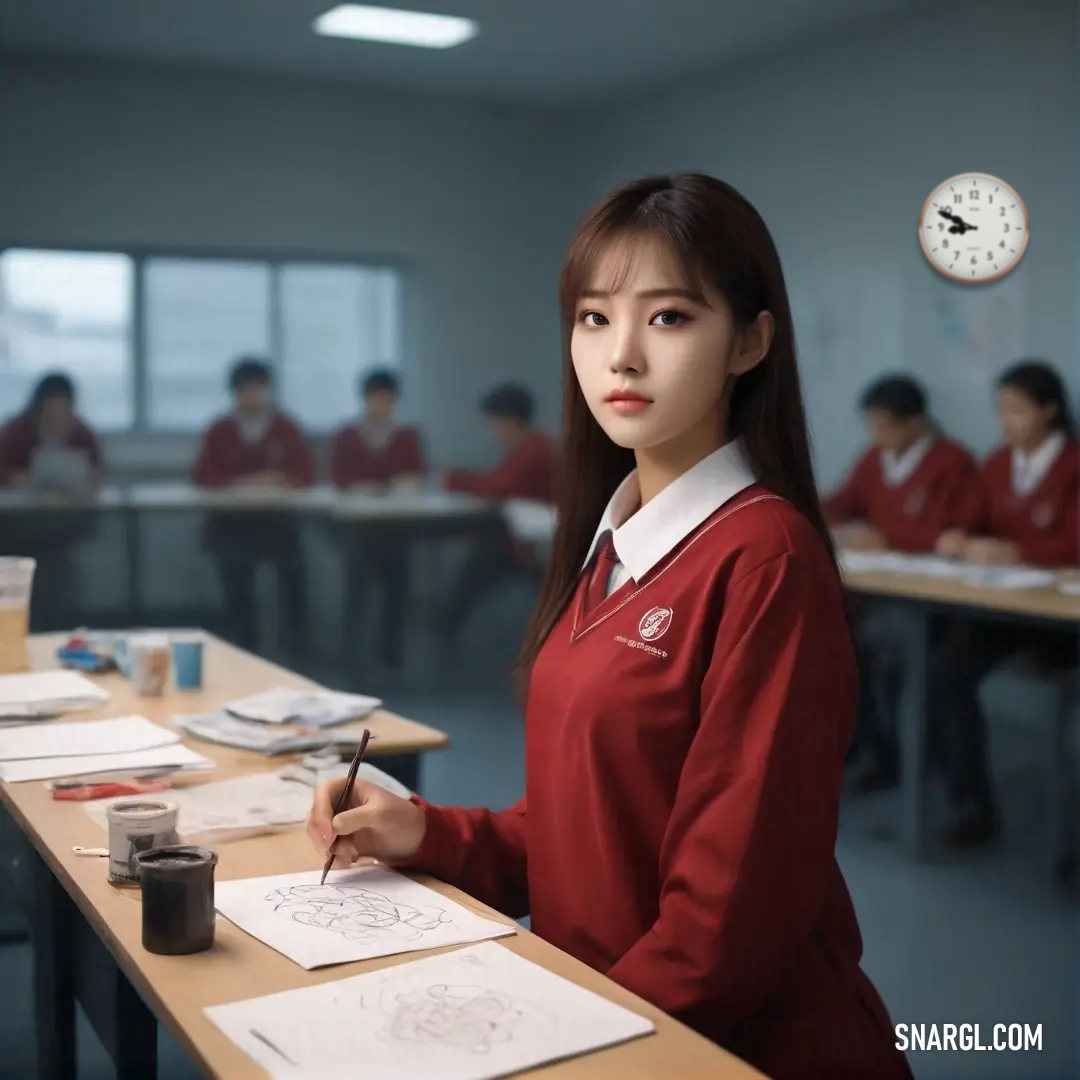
8:49
